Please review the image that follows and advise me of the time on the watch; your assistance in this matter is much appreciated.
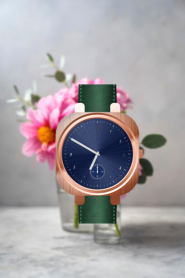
6:50
